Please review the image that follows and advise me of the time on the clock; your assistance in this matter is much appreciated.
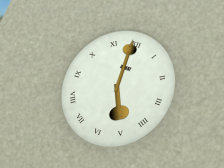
4:59
